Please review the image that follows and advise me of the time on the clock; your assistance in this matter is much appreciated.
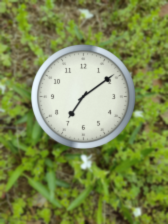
7:09
